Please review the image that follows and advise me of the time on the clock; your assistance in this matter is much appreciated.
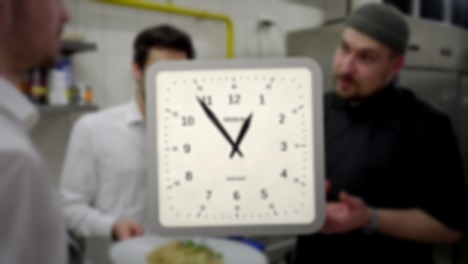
12:54
